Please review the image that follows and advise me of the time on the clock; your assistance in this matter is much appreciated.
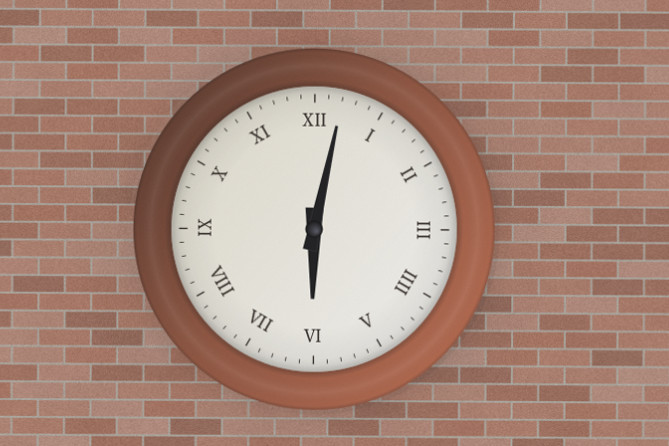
6:02
